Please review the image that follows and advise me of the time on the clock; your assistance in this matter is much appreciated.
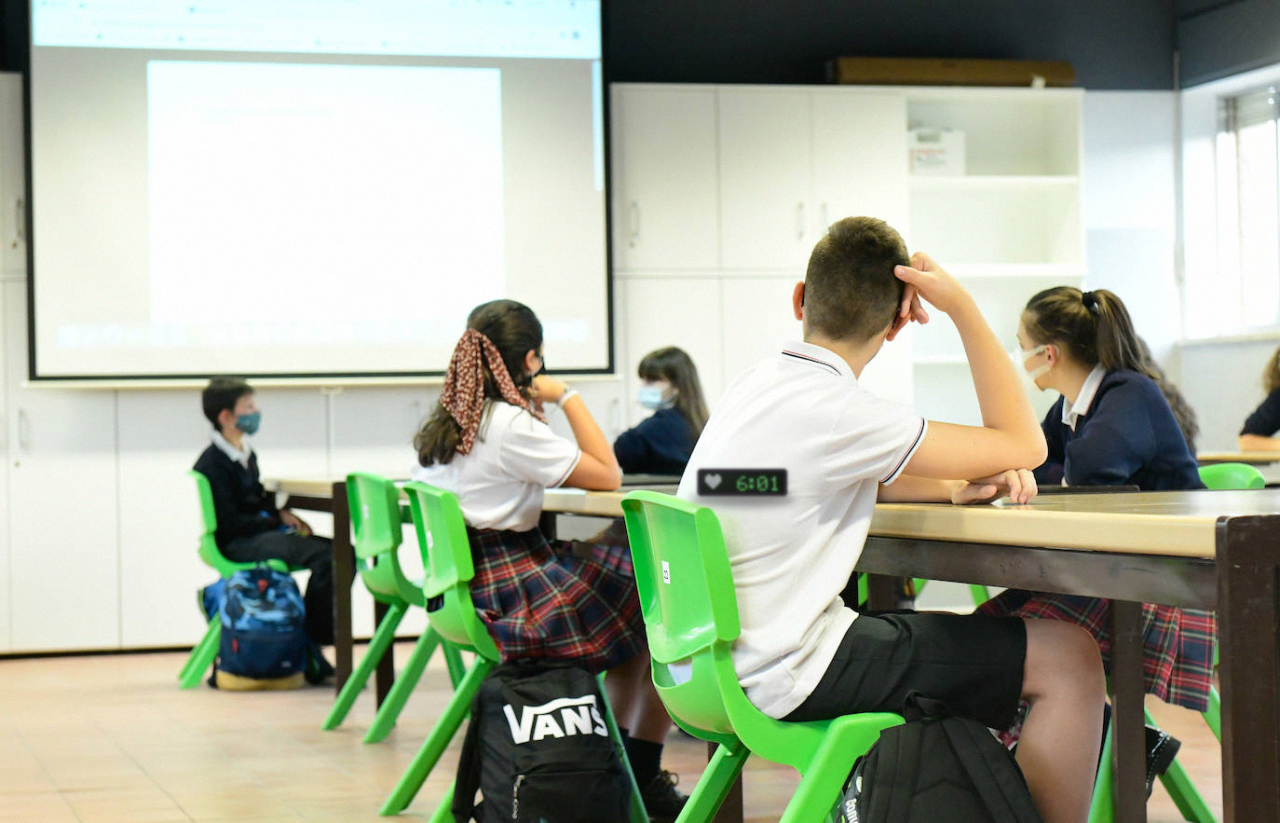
6:01
